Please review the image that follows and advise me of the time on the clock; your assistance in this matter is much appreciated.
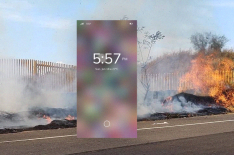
5:57
